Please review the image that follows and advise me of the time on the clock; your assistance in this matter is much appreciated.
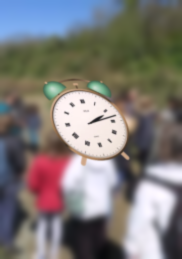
2:13
